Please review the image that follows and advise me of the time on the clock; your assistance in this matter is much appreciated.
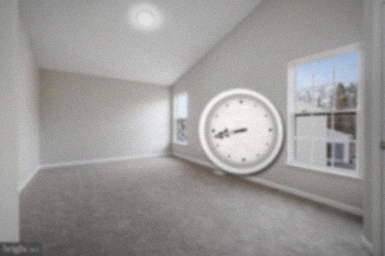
8:43
